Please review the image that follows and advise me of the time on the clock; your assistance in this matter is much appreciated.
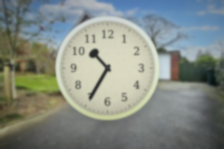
10:35
